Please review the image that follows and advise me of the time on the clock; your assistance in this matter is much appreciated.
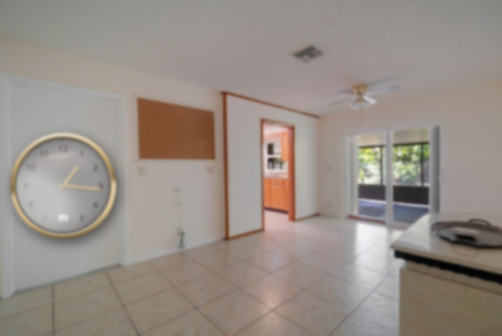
1:16
